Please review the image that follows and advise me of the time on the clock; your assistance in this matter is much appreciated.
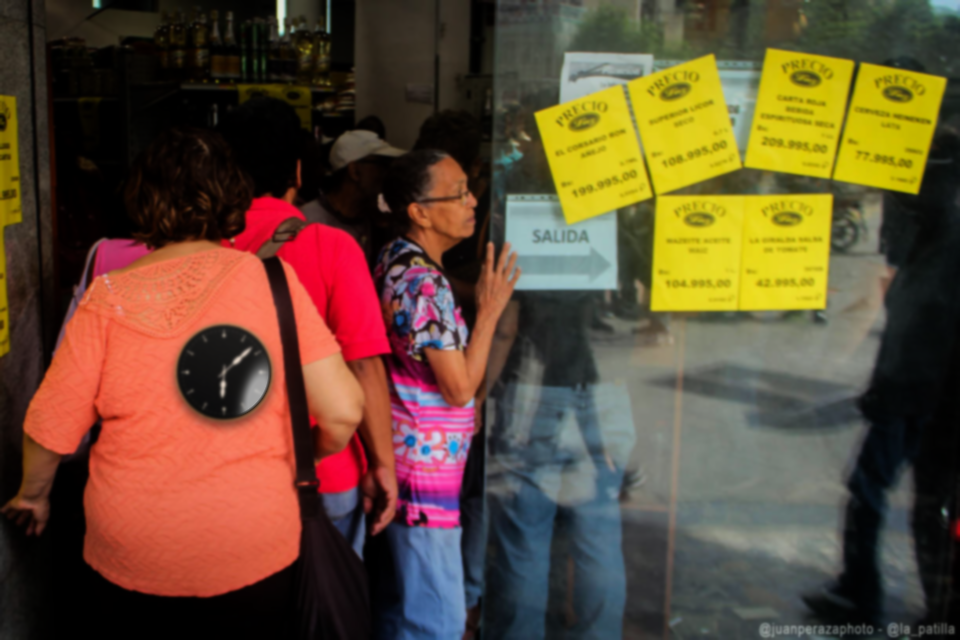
6:08
